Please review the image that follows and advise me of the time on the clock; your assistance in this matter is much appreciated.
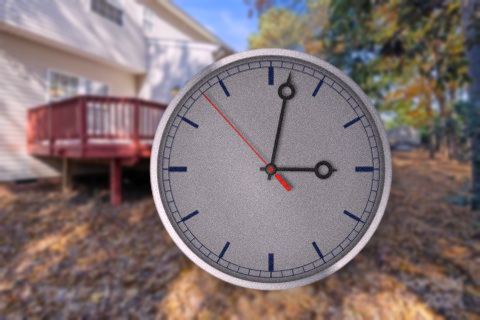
3:01:53
